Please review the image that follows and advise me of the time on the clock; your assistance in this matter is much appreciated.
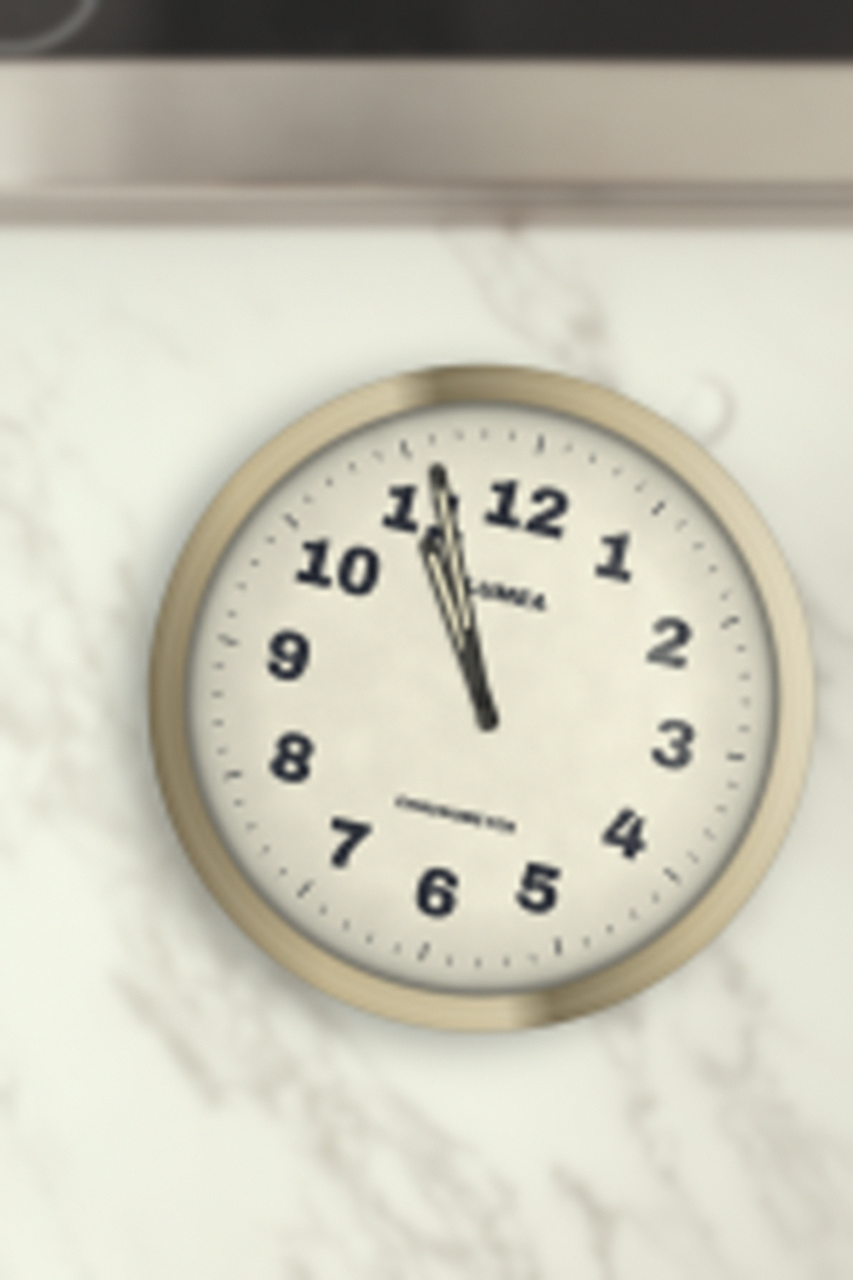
10:56
